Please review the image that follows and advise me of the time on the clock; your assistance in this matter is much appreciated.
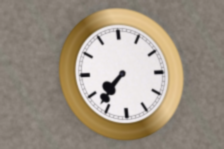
7:37
